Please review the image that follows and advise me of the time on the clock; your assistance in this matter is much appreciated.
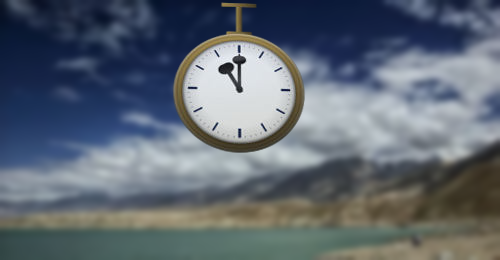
11:00
